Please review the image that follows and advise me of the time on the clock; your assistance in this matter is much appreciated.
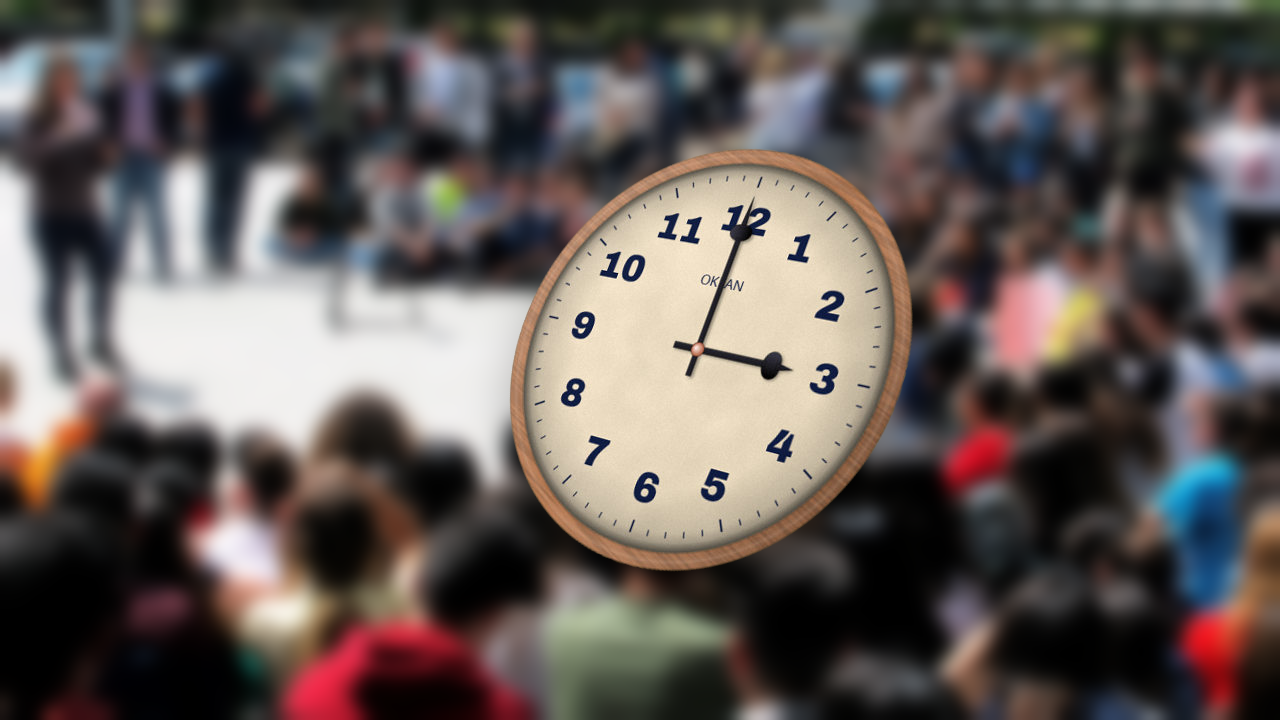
3:00
